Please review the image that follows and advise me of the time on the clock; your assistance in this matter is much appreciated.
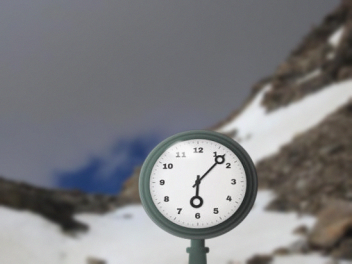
6:07
